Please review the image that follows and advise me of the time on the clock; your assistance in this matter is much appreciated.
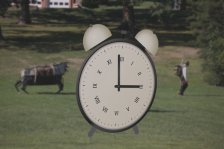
2:59
